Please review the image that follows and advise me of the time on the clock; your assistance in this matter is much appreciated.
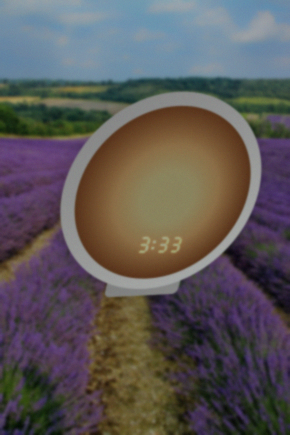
3:33
